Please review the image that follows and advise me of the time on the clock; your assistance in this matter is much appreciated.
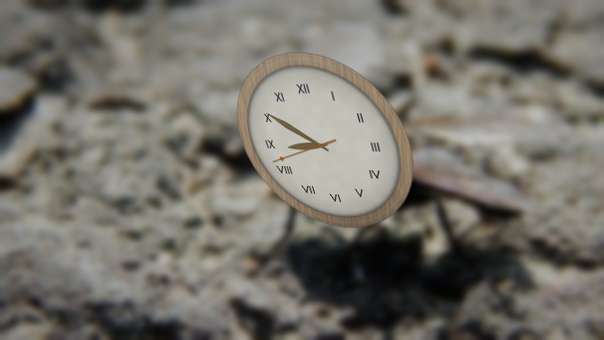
8:50:42
